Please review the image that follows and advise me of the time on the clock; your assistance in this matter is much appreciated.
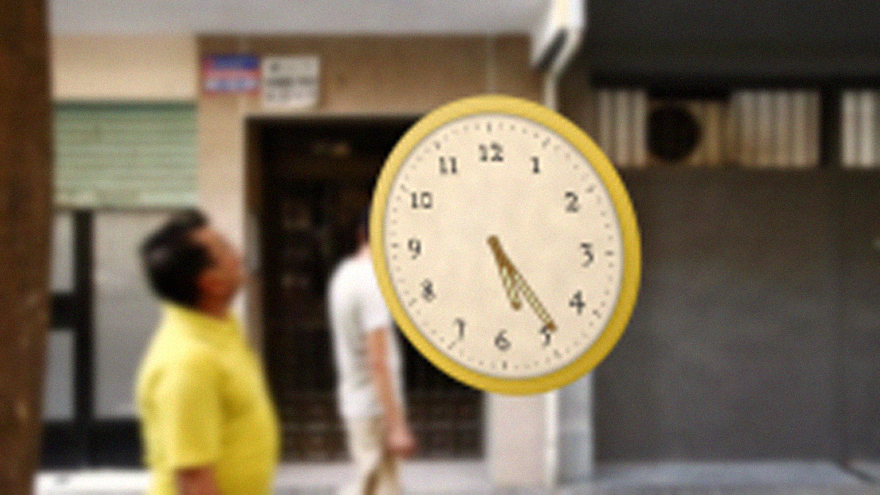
5:24
